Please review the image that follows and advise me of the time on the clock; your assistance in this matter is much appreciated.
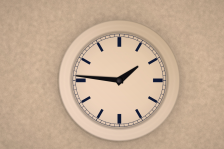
1:46
